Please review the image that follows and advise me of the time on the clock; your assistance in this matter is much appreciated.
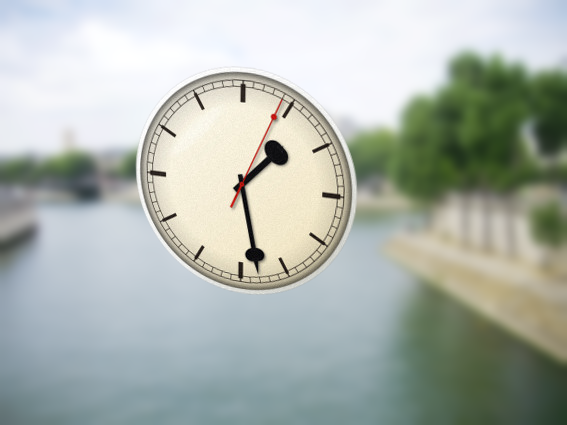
1:28:04
